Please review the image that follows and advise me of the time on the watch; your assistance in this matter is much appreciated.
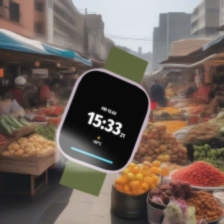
15:33
